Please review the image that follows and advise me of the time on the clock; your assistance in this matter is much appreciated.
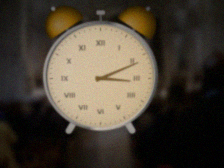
3:11
